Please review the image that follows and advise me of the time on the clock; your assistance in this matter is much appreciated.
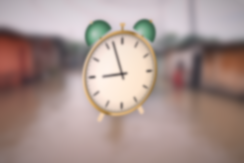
8:57
